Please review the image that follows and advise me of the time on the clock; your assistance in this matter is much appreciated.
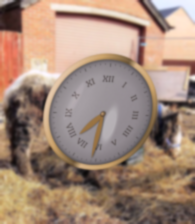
7:31
